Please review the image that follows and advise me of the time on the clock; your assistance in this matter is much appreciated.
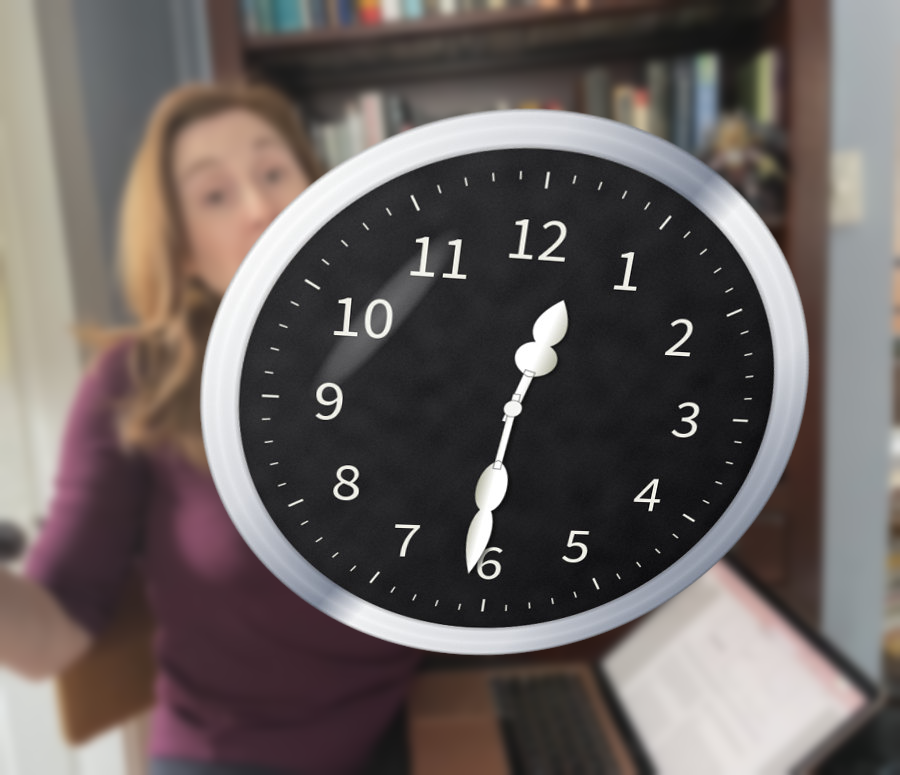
12:31
